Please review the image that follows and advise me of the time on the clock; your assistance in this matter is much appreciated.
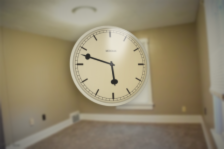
5:48
